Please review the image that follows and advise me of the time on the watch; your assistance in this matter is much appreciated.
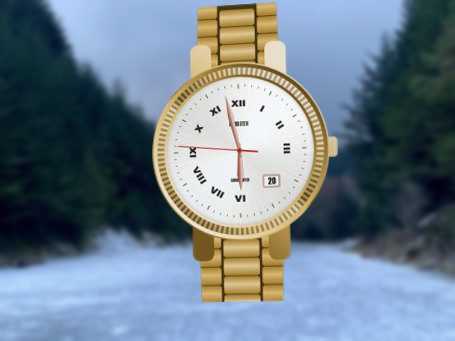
5:57:46
